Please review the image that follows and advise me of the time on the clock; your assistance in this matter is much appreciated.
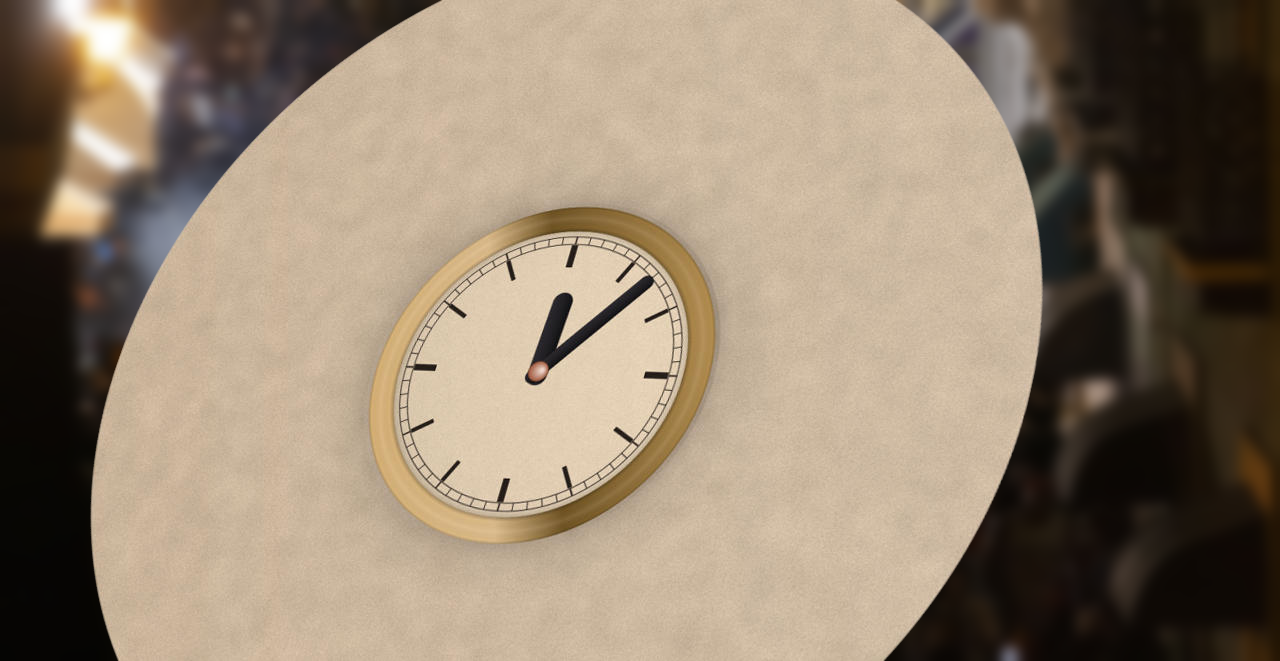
12:07
